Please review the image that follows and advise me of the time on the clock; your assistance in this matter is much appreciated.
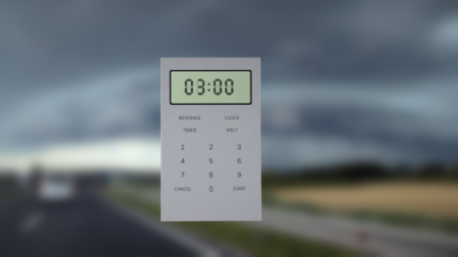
3:00
